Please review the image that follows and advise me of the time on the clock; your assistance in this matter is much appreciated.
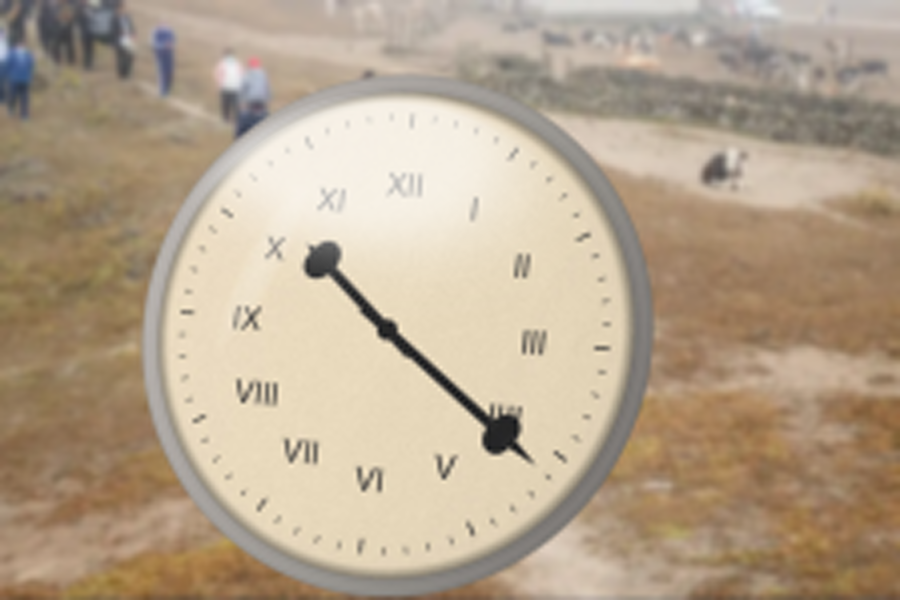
10:21
